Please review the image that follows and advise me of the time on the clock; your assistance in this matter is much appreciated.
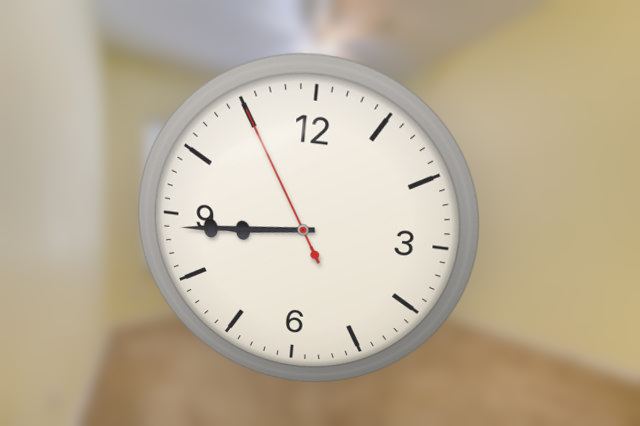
8:43:55
